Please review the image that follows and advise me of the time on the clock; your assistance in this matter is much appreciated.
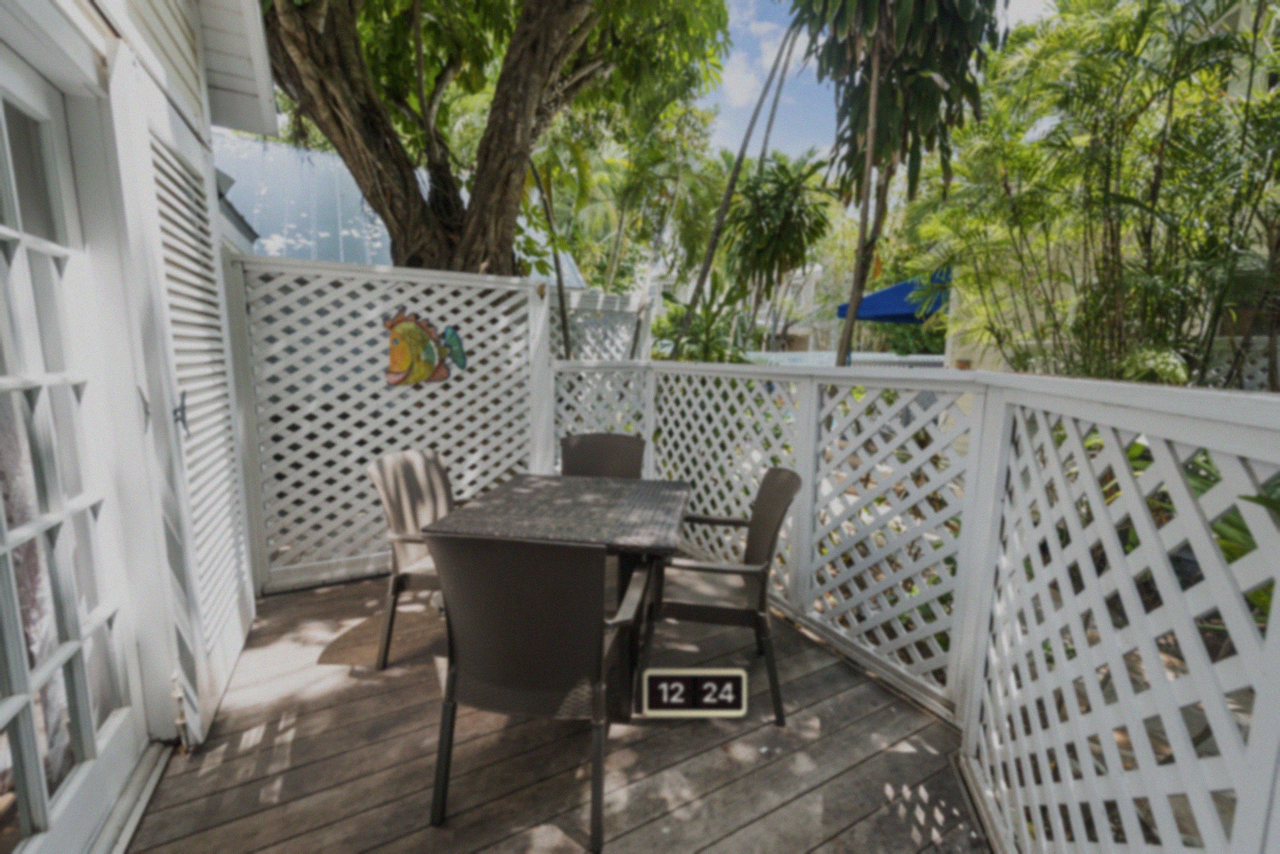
12:24
